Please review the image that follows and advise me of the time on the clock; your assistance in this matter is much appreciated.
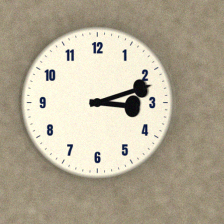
3:12
